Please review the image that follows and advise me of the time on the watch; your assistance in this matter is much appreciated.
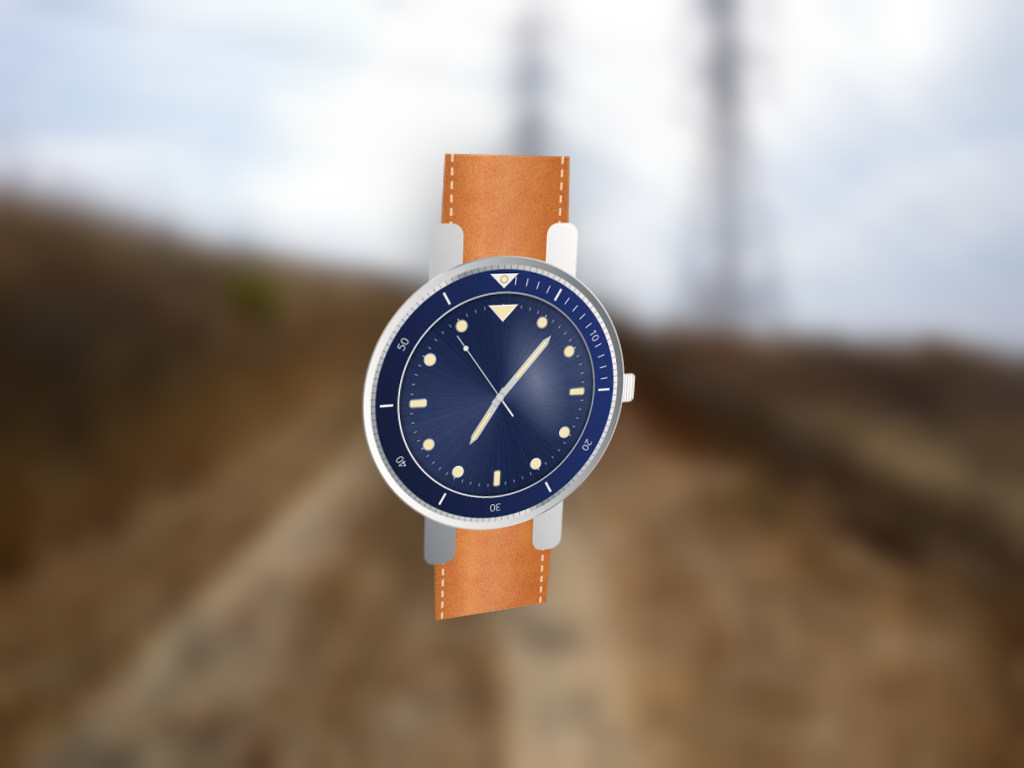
7:06:54
